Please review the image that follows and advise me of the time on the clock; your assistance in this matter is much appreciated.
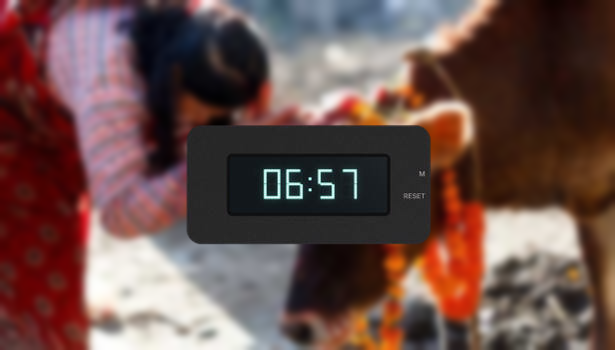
6:57
